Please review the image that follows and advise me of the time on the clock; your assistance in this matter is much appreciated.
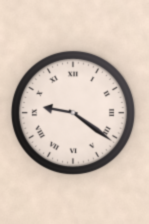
9:21
